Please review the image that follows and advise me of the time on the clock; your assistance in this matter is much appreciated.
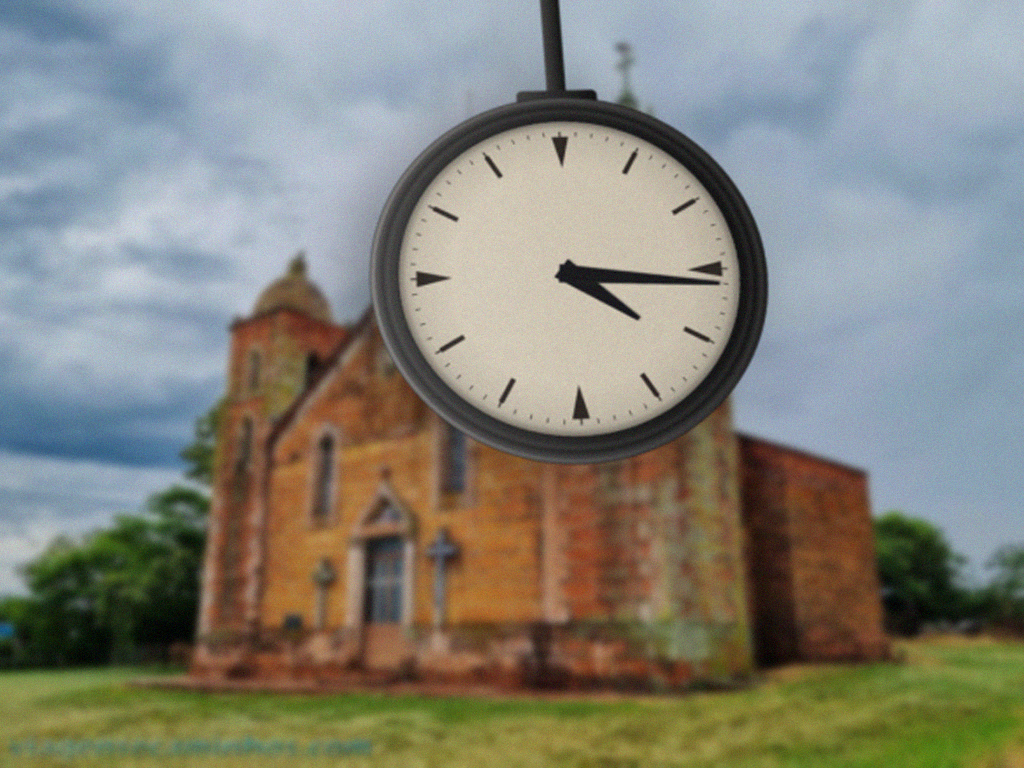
4:16
